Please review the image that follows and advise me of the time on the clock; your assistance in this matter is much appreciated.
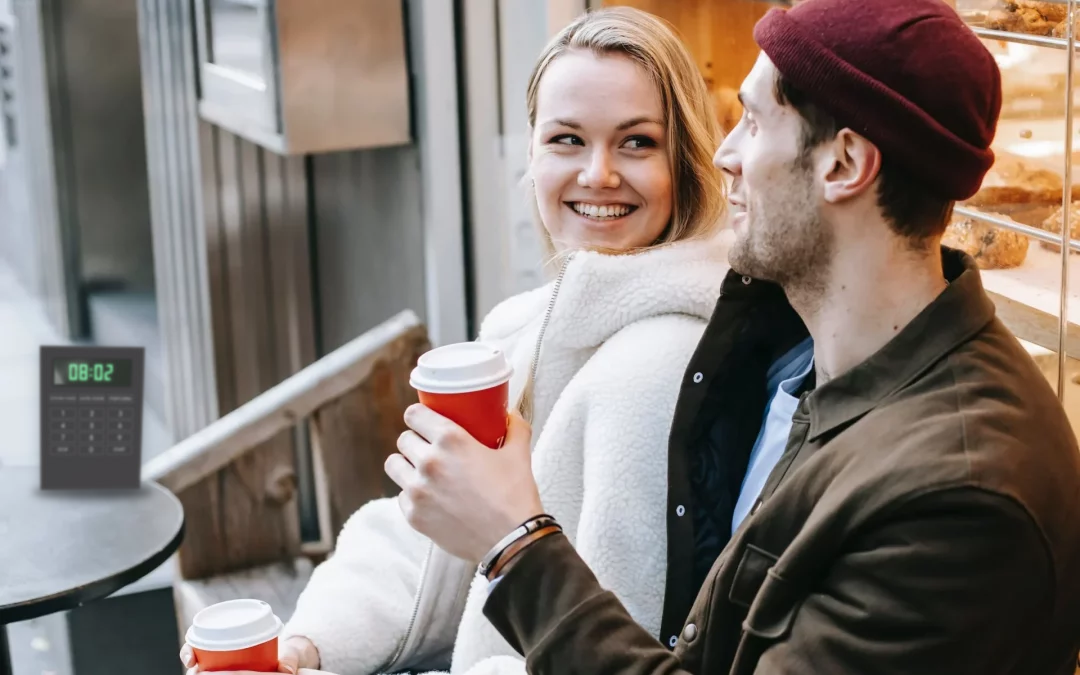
8:02
